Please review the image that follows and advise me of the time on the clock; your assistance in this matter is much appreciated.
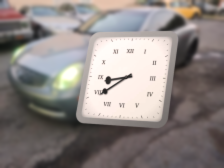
8:39
